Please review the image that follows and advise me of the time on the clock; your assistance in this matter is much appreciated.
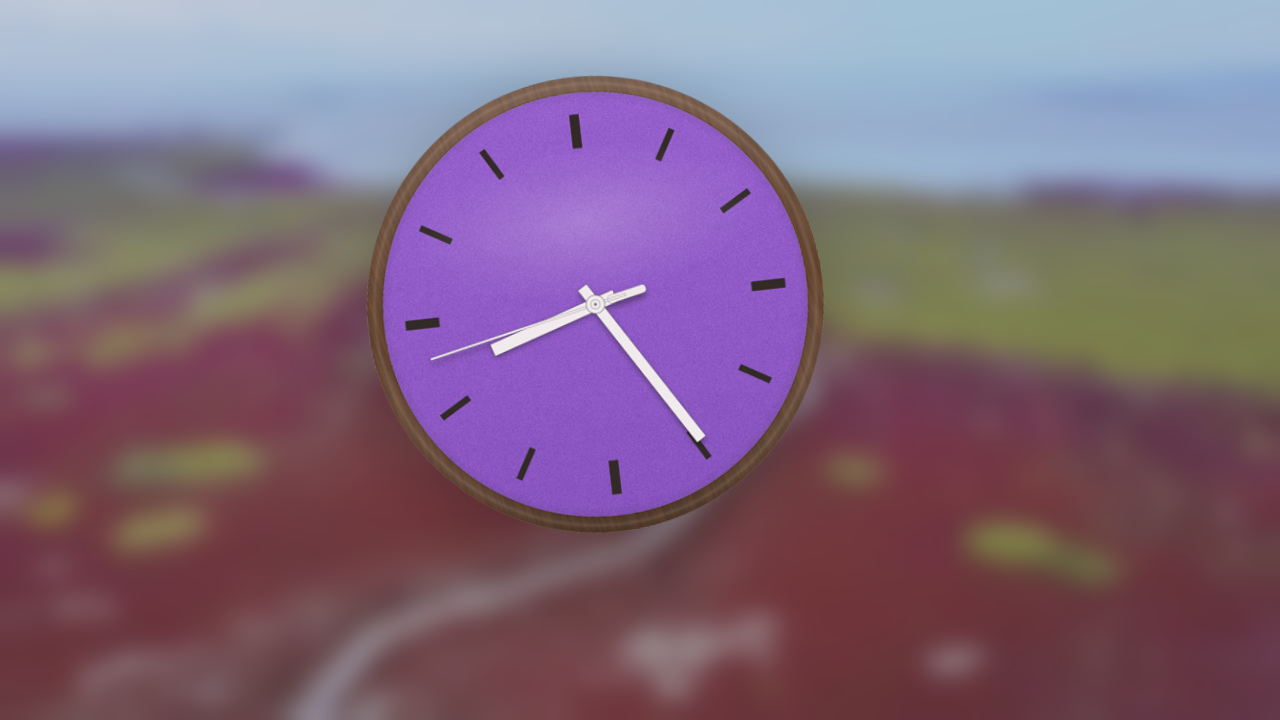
8:24:43
